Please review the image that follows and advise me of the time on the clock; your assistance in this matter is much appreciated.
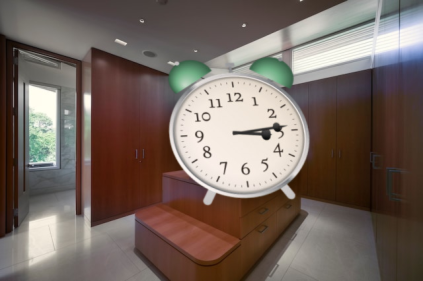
3:14
